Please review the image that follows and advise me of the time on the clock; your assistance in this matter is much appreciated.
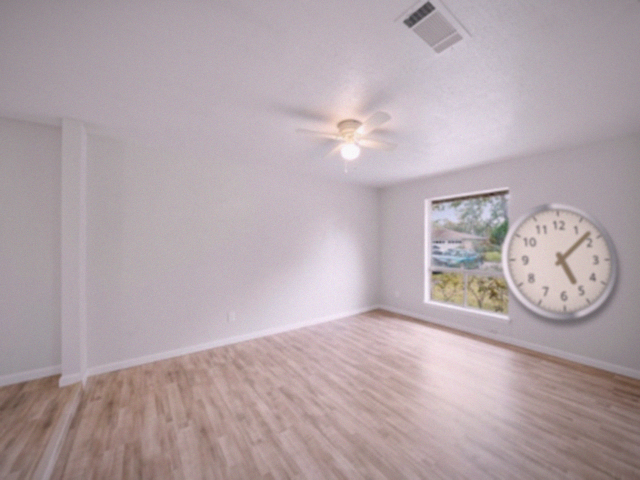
5:08
